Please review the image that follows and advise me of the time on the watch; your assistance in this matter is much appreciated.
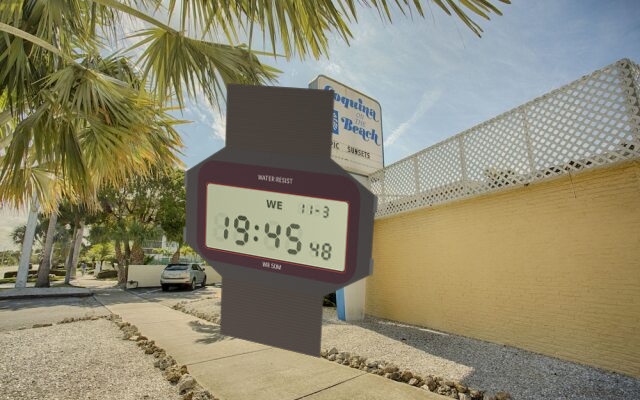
19:45:48
